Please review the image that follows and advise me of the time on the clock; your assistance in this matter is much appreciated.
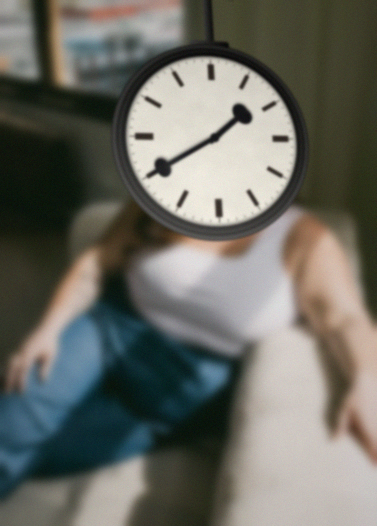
1:40
